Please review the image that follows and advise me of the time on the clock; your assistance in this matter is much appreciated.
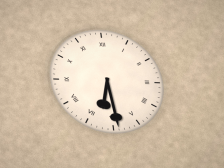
6:29
